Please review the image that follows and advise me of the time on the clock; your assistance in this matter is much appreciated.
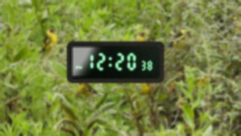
12:20
